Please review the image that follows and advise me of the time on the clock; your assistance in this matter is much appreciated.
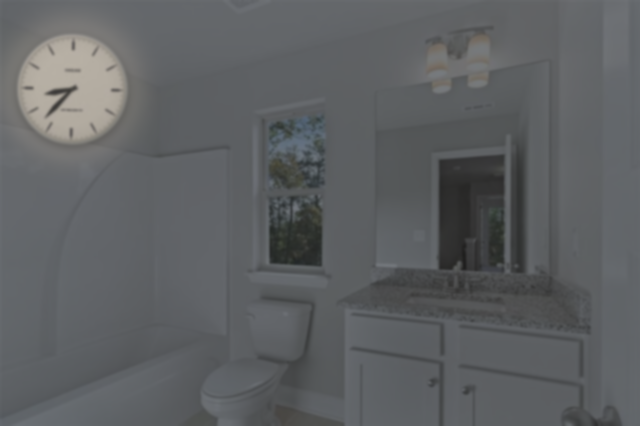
8:37
